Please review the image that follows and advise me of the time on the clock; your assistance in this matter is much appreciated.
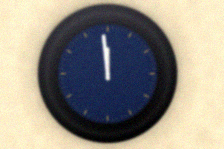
11:59
